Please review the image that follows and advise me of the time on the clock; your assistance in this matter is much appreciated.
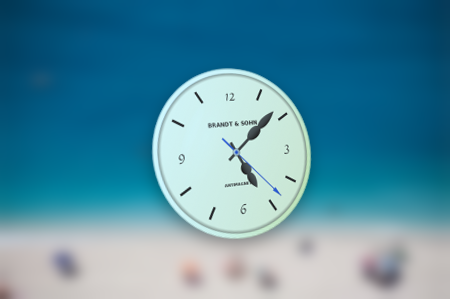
5:08:23
